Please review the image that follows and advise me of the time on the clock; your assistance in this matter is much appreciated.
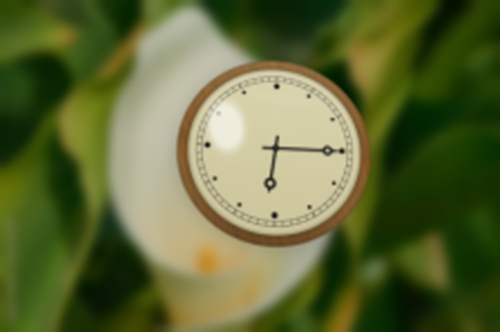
6:15
